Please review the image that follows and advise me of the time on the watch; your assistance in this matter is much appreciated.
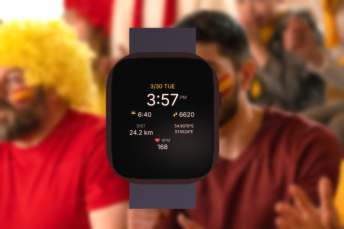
3:57
